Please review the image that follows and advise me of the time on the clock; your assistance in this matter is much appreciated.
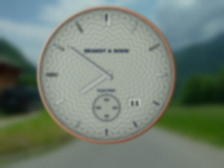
7:51
